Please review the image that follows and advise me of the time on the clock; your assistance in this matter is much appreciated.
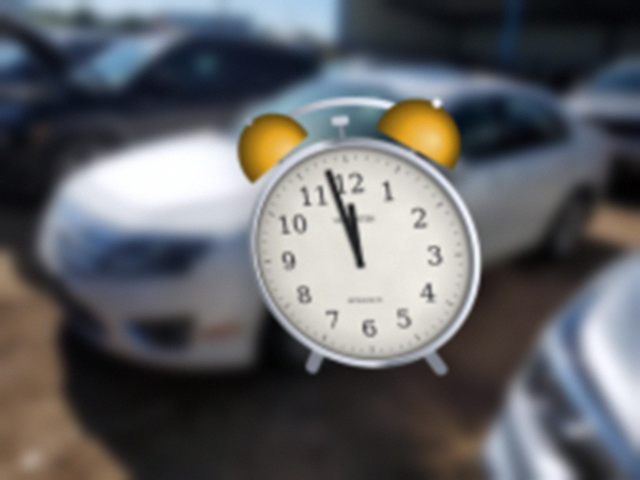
11:58
